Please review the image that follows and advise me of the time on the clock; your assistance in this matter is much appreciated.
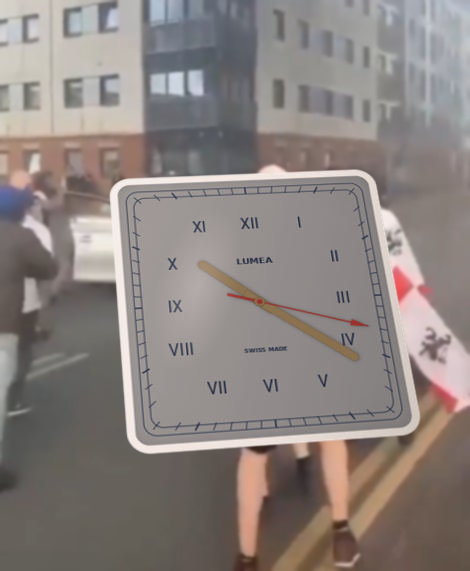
10:21:18
